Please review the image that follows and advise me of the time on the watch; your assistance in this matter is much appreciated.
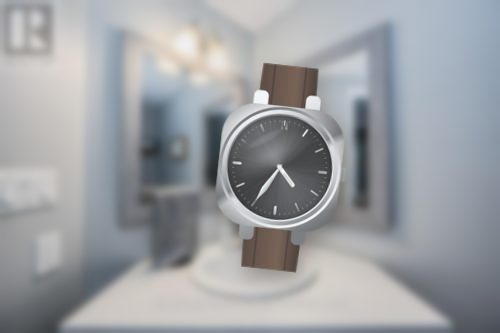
4:35
